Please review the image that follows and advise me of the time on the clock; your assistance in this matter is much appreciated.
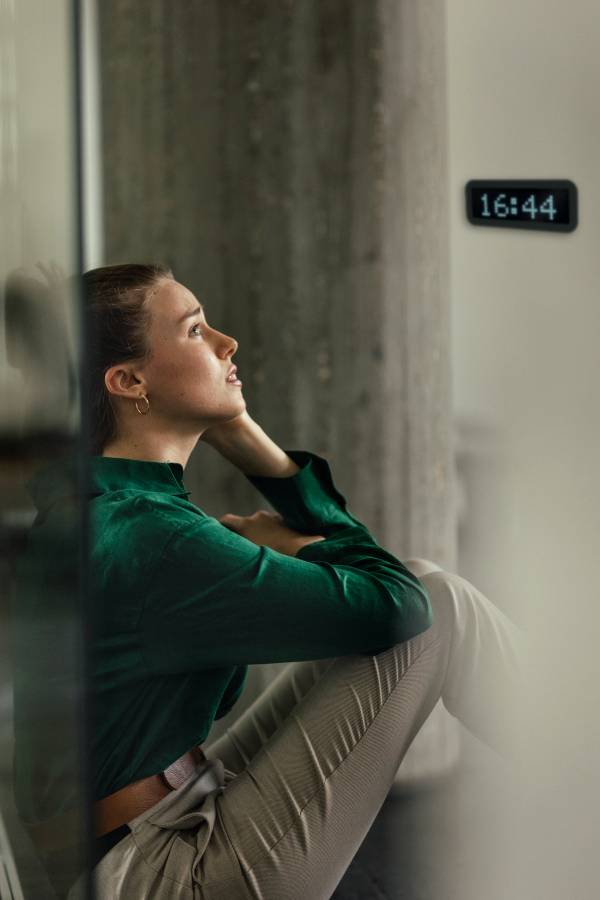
16:44
